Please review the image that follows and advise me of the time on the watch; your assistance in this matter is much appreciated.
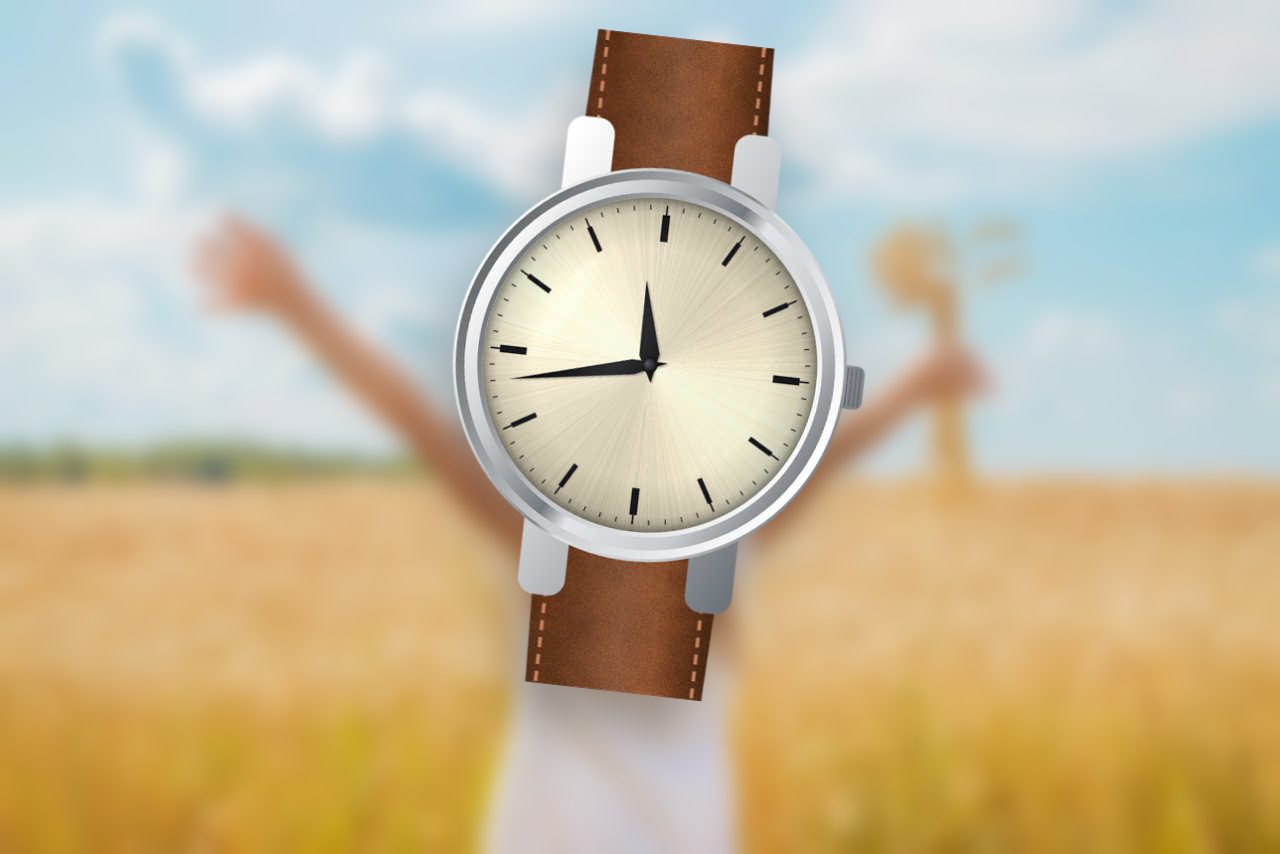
11:43
